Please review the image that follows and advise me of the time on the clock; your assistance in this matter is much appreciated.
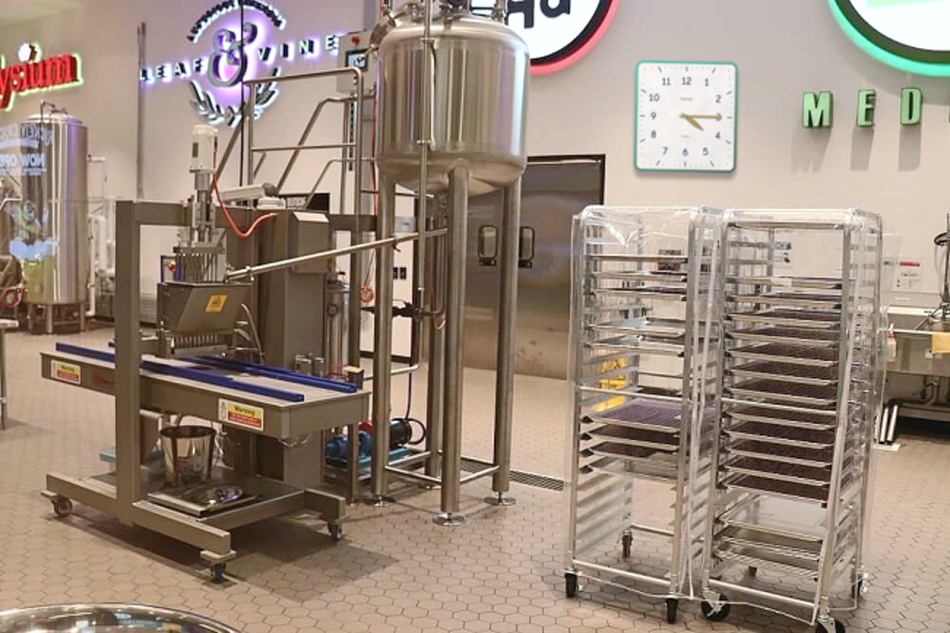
4:15
